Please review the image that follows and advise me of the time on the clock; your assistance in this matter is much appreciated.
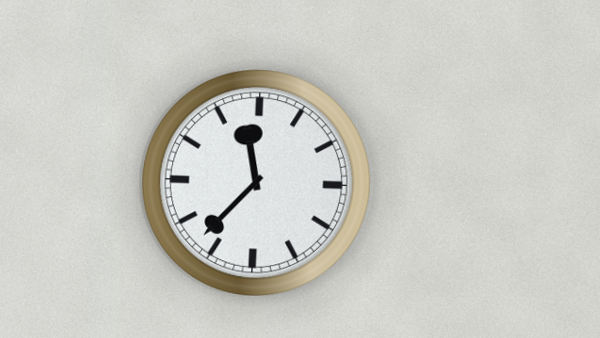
11:37
